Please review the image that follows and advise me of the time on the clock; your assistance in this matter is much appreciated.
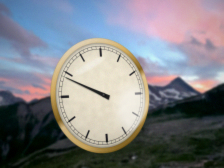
9:49
